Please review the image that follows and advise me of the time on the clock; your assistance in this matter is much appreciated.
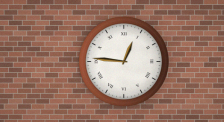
12:46
